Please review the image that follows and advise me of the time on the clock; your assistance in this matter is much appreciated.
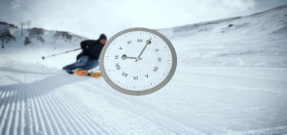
9:04
